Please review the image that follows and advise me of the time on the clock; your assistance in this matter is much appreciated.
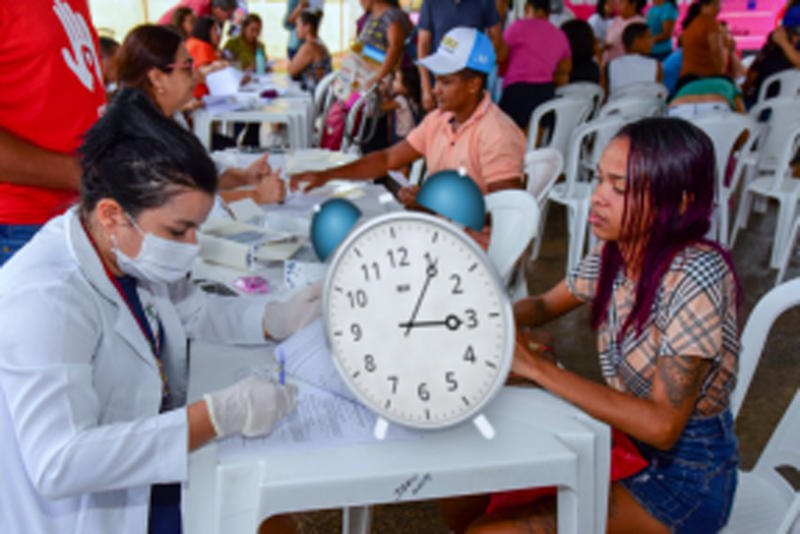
3:06
